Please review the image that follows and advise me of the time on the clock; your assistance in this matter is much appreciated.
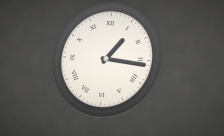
1:16
